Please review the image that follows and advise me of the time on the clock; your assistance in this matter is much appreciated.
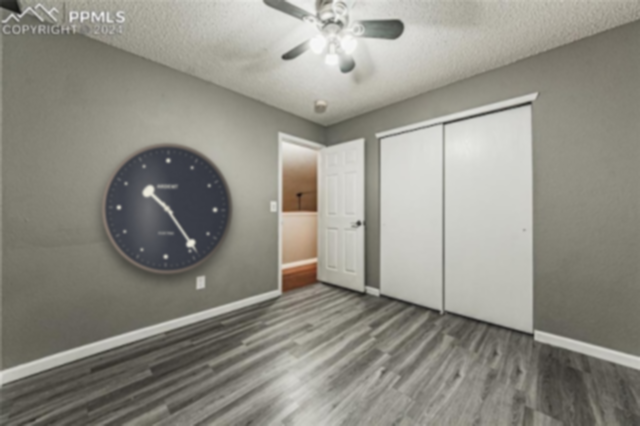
10:24
